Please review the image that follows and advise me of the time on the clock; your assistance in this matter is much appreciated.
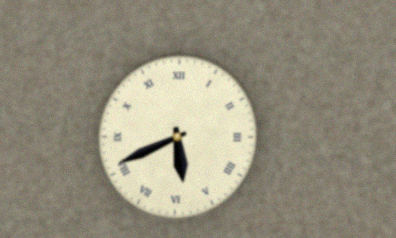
5:41
